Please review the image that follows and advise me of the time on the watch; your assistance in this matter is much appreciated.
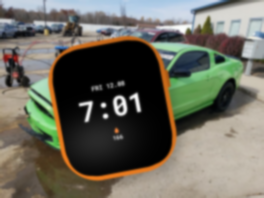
7:01
